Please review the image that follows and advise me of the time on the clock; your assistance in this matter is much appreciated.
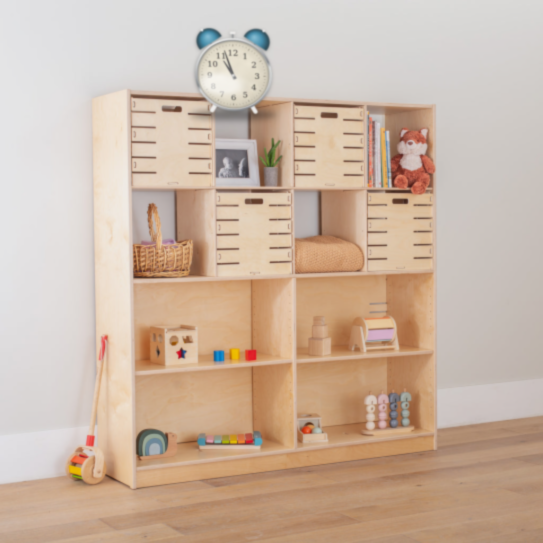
10:57
